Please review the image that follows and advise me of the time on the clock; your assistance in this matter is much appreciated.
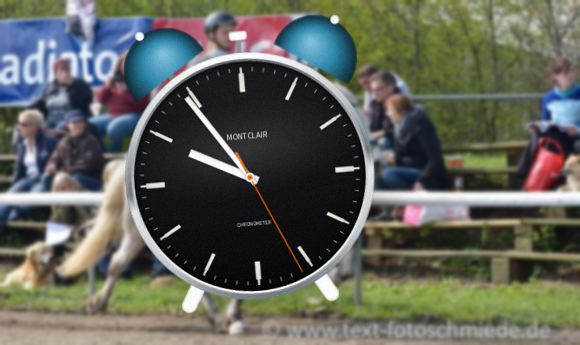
9:54:26
